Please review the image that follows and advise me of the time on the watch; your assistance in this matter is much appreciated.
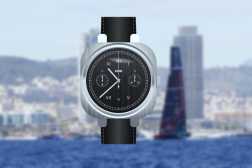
10:38
